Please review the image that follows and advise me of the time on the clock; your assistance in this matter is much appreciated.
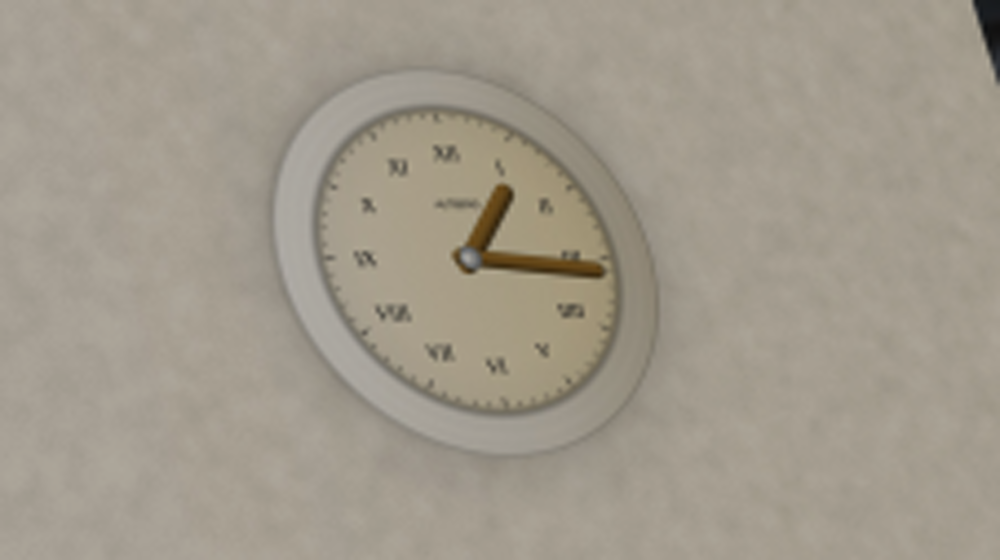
1:16
